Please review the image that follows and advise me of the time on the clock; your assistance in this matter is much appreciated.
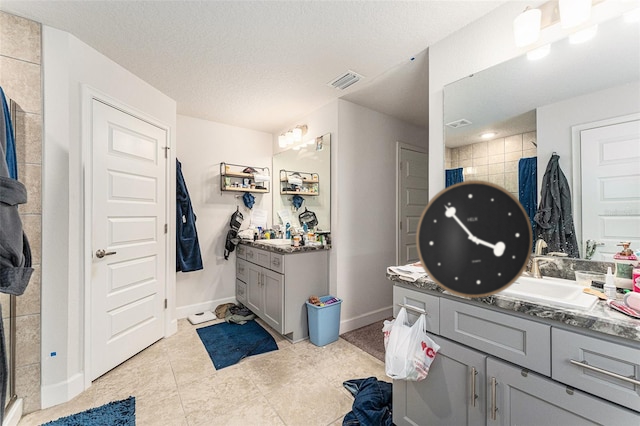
3:54
